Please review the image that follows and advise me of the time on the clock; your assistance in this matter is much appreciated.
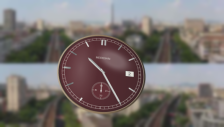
10:25
